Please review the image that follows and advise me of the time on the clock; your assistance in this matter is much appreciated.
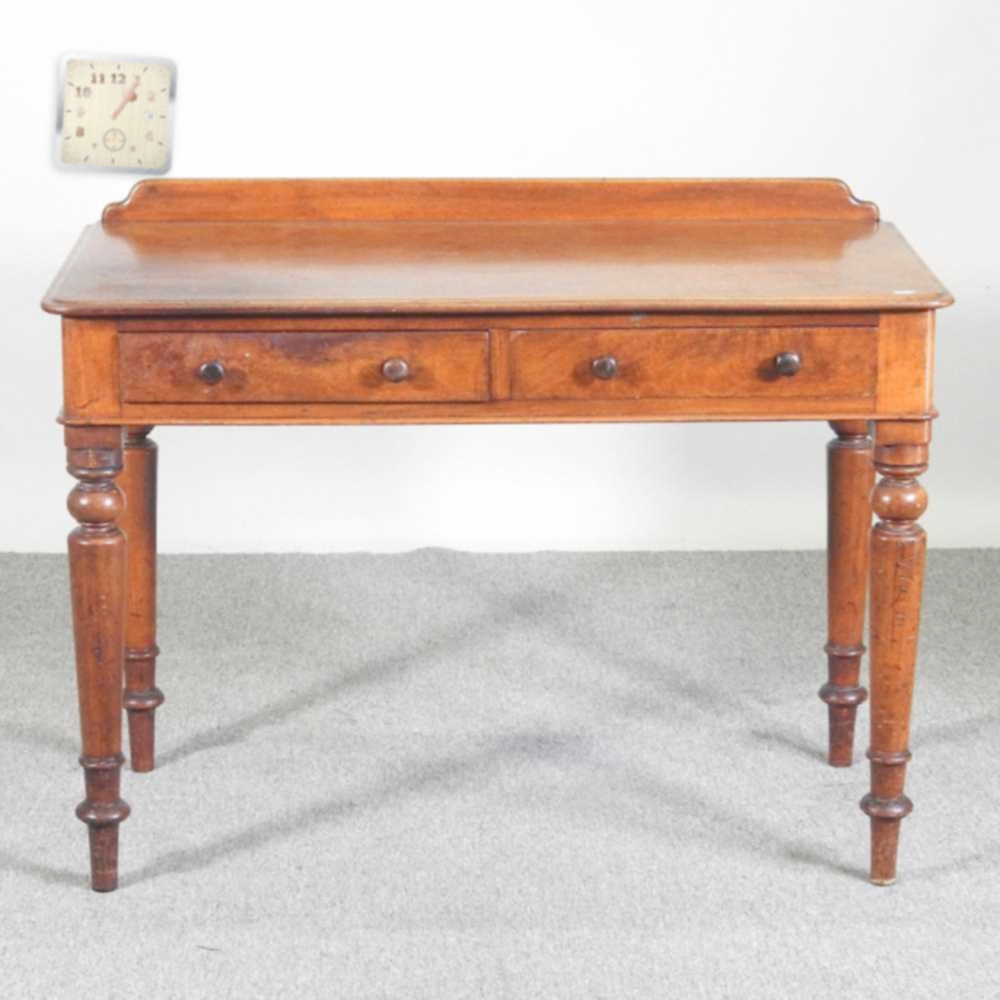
1:05
